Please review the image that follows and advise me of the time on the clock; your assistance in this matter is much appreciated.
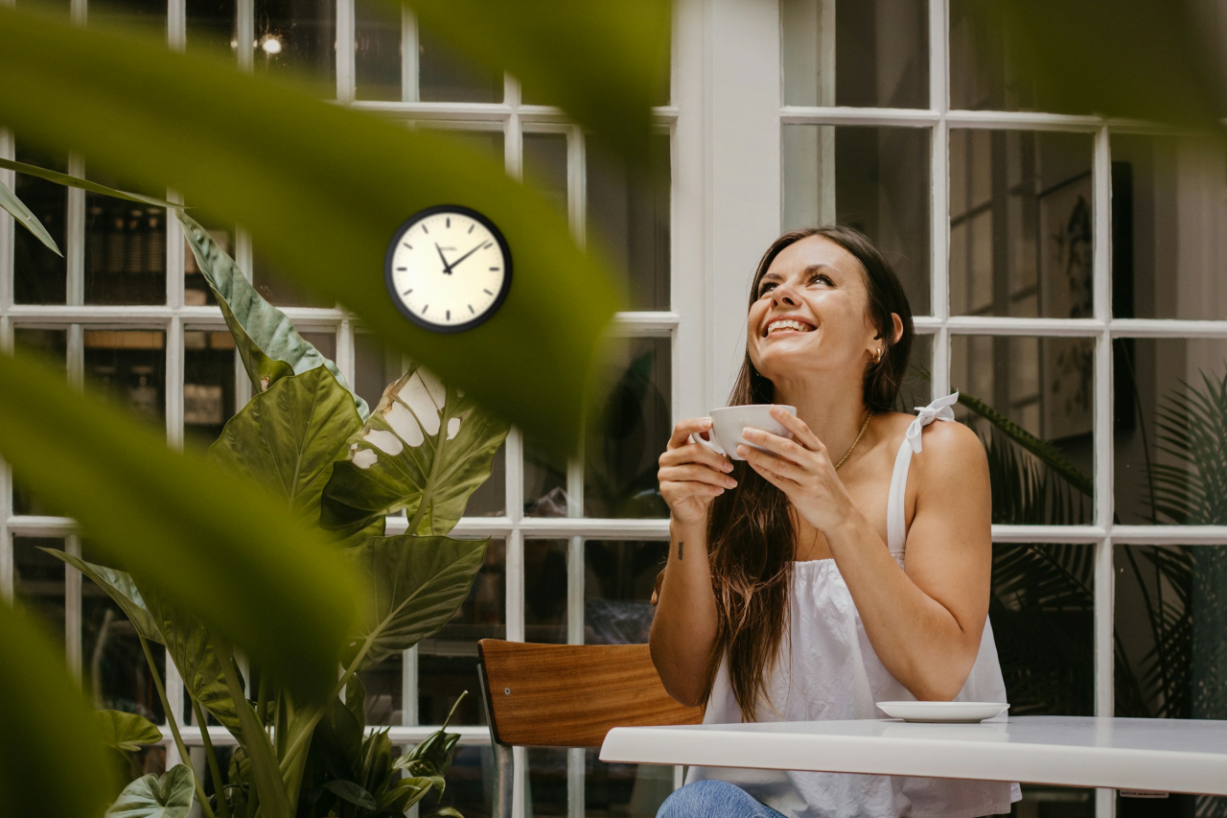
11:09
